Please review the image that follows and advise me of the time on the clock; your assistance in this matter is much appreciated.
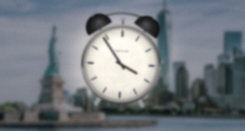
3:54
